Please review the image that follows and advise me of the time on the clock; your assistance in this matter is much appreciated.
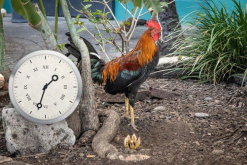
1:33
